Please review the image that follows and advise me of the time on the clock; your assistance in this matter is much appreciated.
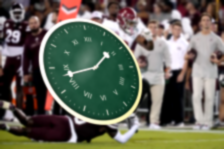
1:43
